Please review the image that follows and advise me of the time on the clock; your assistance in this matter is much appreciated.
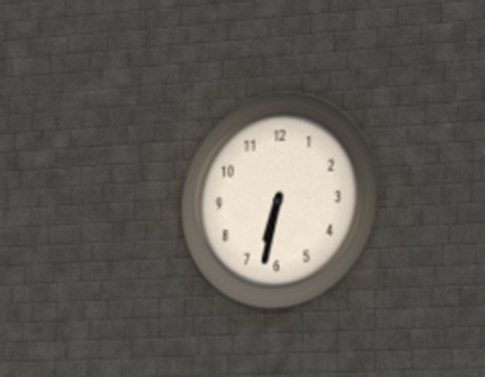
6:32
